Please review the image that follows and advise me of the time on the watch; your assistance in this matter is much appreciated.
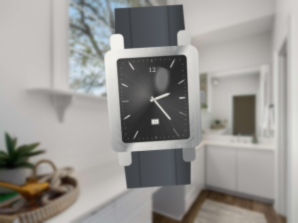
2:24
